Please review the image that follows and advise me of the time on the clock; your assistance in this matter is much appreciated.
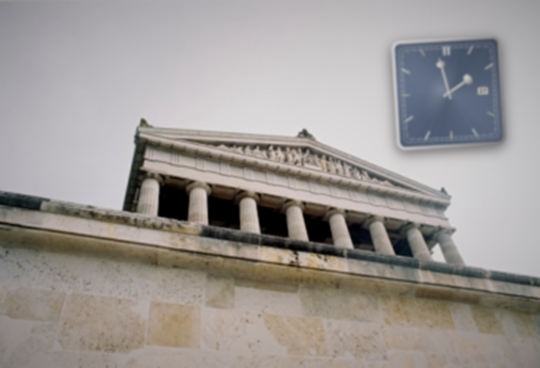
1:58
